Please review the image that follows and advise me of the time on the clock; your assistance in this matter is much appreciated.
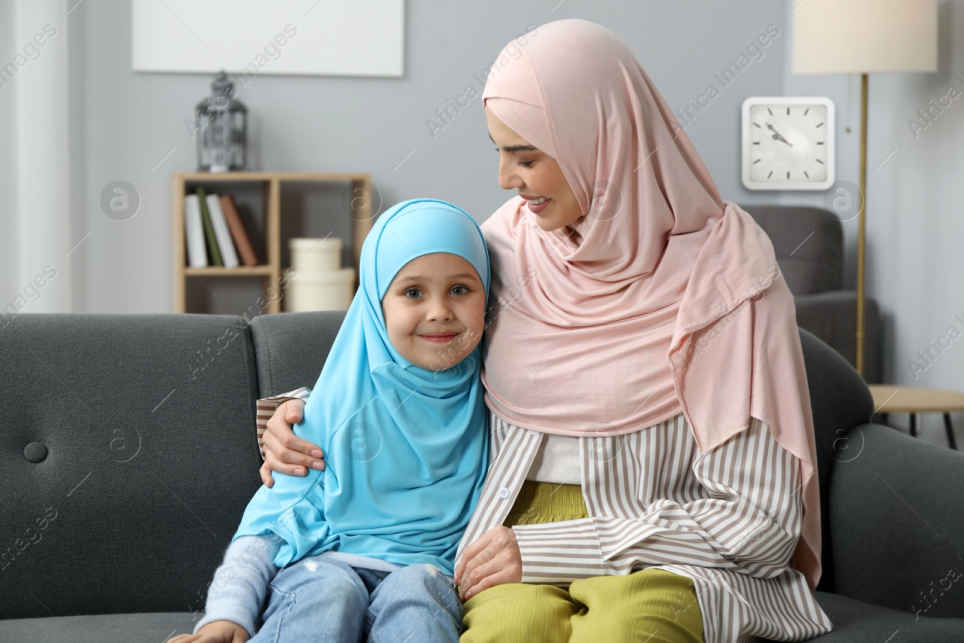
9:52
